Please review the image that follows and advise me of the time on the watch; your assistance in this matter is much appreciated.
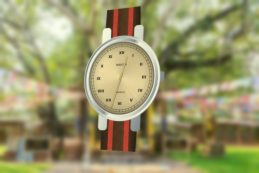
12:33
